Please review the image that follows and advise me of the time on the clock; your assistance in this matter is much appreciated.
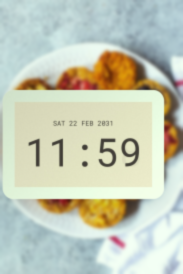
11:59
